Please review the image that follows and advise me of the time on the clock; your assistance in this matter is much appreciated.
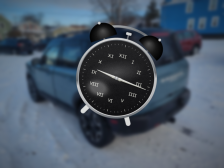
9:16
